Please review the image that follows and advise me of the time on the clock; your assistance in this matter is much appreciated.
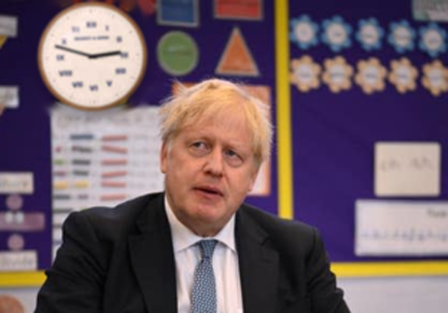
2:48
